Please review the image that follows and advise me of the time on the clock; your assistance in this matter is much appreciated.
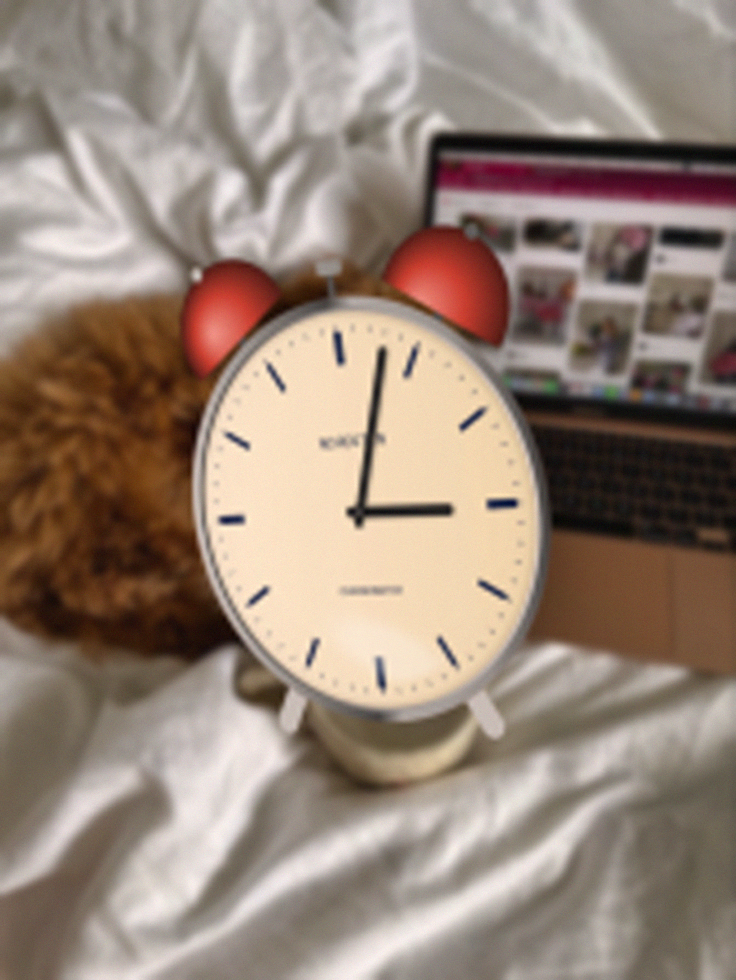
3:03
